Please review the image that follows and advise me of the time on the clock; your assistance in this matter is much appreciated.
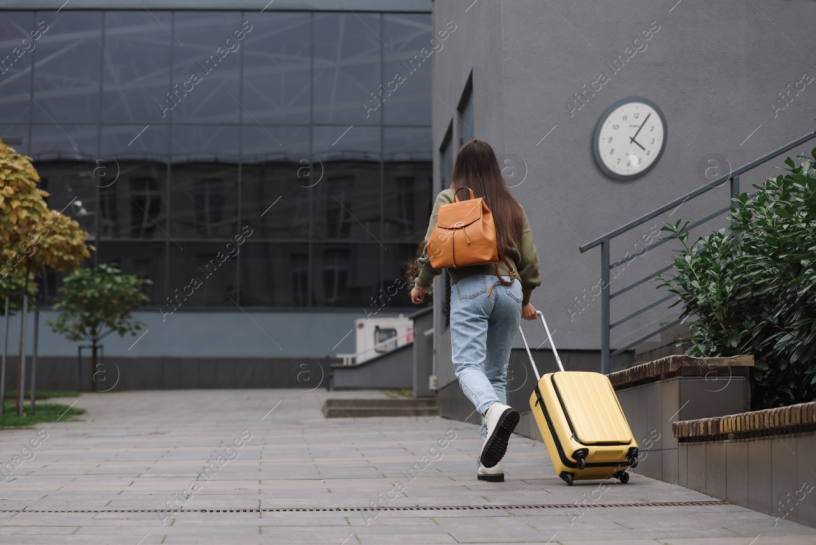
4:05
